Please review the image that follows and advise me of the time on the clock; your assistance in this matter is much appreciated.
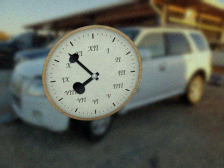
7:53
